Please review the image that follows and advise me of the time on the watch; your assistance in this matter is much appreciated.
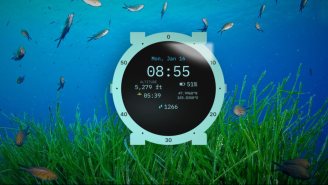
8:55
